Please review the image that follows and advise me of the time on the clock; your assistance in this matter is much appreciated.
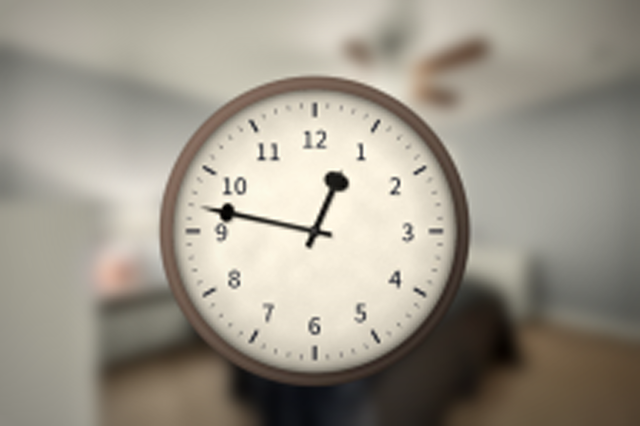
12:47
